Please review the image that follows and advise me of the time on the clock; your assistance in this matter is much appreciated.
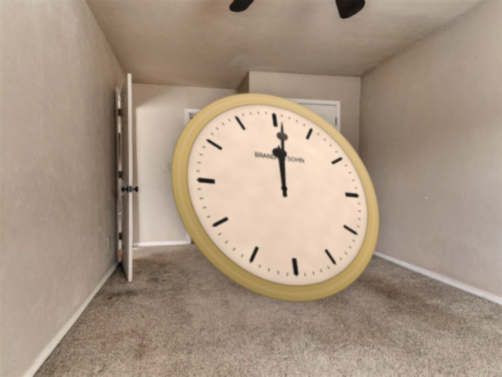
12:01
